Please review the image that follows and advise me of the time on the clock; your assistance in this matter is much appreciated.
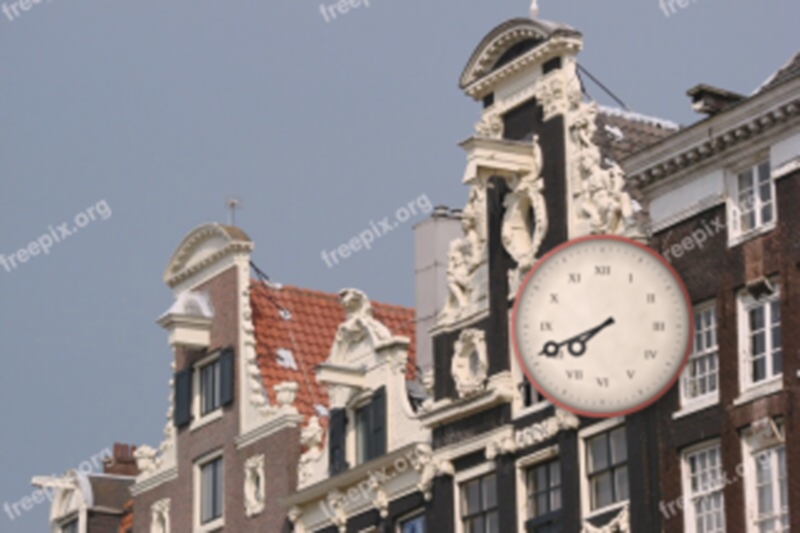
7:41
